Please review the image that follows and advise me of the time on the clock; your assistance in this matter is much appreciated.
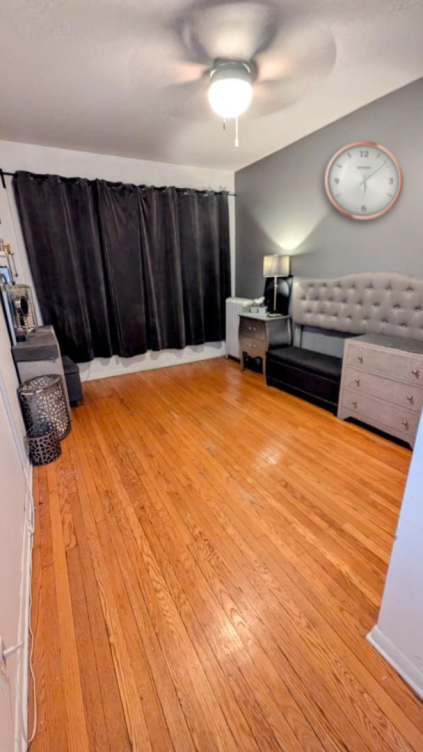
6:08
